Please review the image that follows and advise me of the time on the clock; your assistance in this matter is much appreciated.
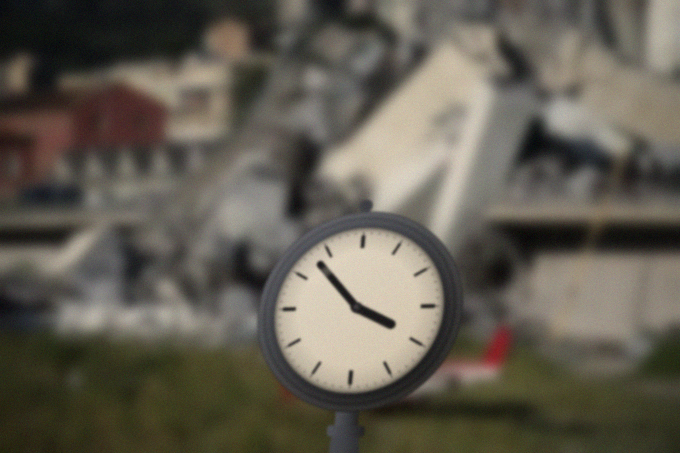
3:53
